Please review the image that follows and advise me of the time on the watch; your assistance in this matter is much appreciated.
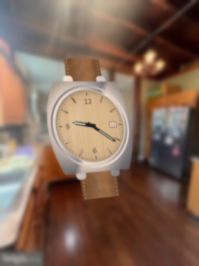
9:21
